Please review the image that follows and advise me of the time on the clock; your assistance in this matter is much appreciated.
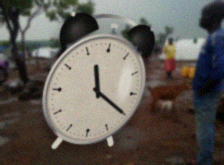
11:20
